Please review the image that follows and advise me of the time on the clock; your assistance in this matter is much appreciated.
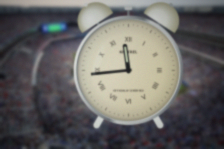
11:44
